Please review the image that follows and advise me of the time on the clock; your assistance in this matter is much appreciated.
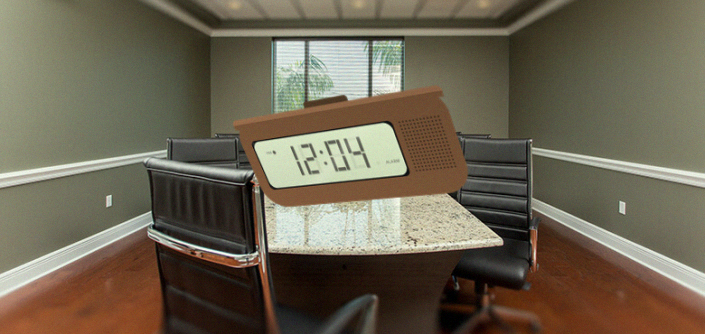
12:04
